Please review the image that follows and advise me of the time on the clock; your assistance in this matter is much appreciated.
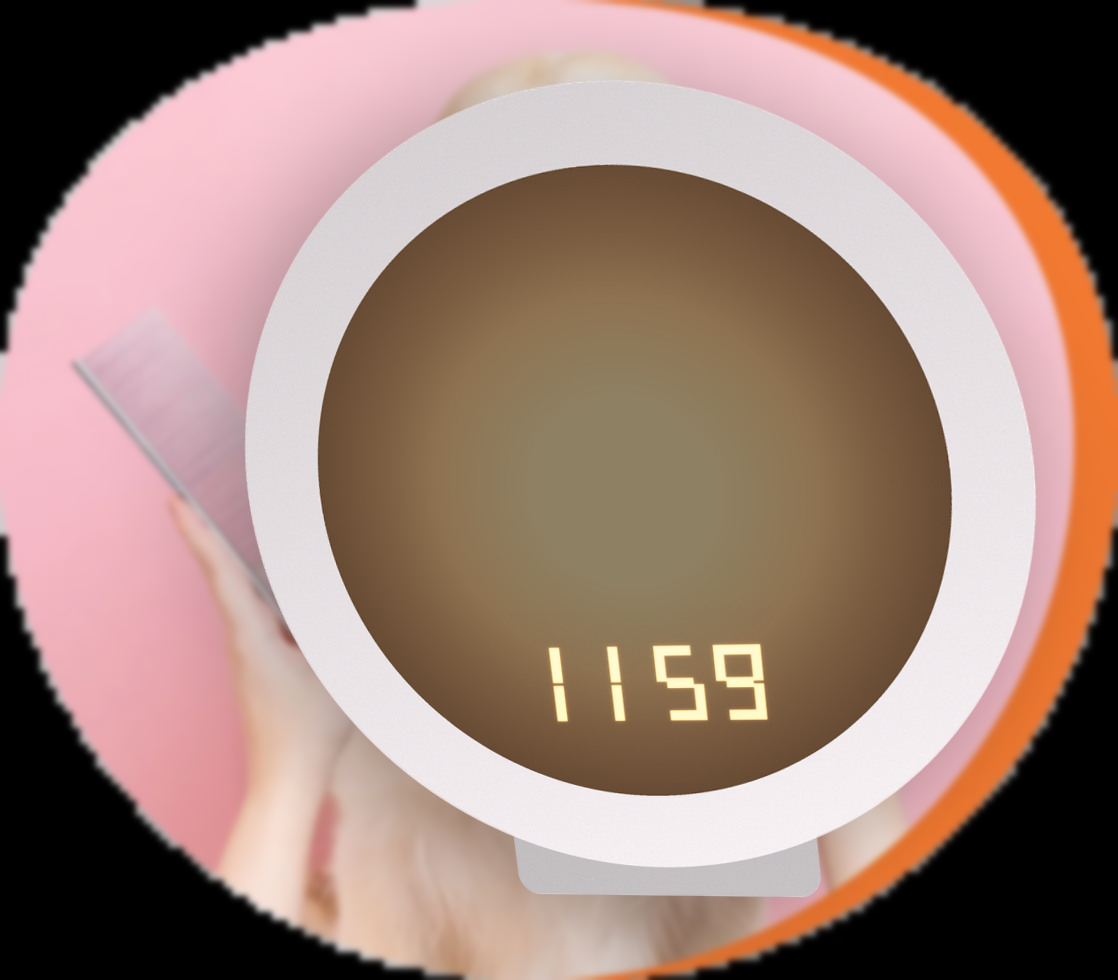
11:59
